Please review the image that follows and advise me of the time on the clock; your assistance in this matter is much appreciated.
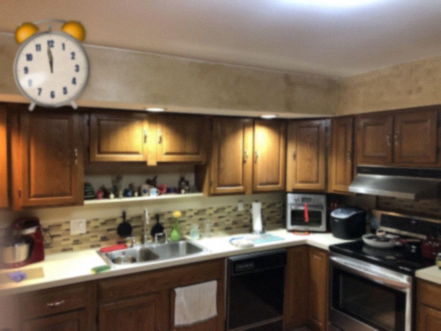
11:59
